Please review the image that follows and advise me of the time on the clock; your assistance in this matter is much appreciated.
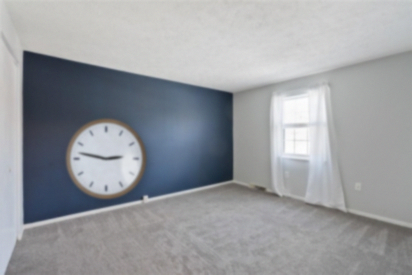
2:47
